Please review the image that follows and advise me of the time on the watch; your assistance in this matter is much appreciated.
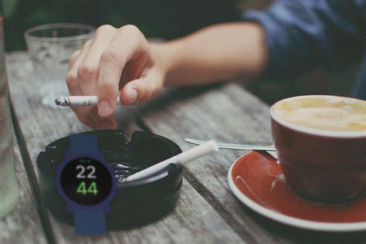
22:44
